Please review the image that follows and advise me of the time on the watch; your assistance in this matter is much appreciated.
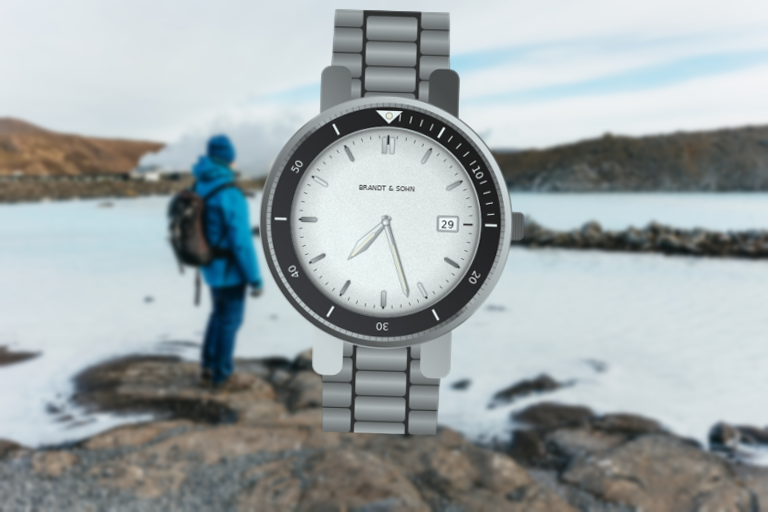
7:27
